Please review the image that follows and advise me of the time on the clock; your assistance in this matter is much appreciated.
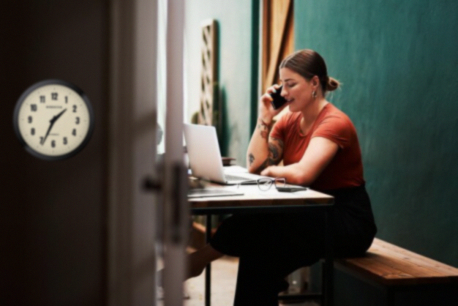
1:34
